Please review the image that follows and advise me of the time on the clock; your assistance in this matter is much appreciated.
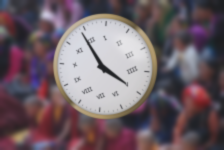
4:59
